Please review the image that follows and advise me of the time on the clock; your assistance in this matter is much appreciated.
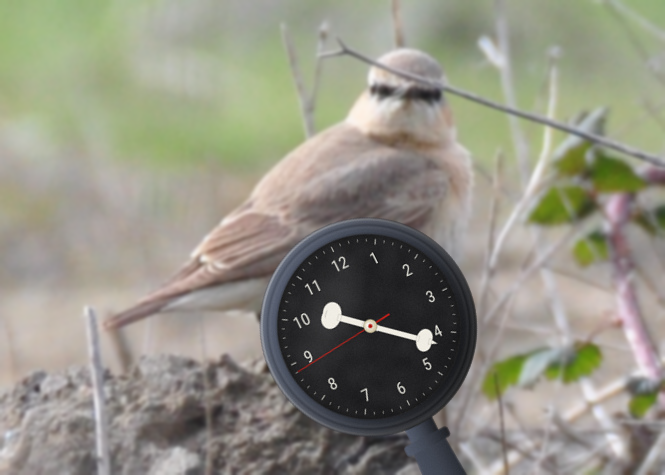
10:21:44
